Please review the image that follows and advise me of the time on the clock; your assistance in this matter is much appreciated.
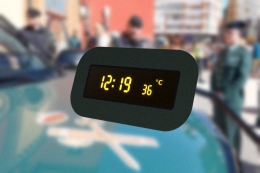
12:19
